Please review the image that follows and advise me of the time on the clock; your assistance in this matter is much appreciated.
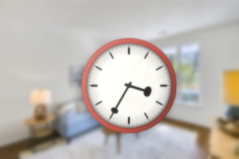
3:35
